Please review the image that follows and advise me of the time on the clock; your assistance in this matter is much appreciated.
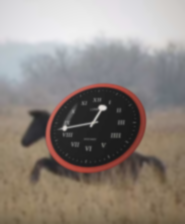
12:43
